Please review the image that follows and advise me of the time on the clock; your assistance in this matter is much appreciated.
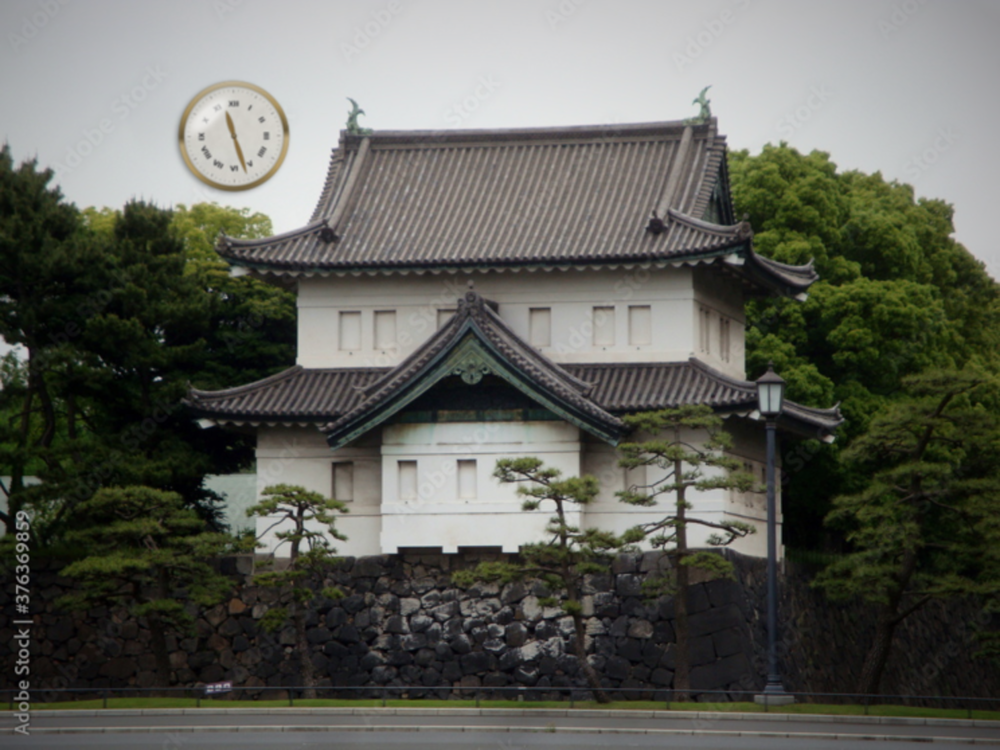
11:27
